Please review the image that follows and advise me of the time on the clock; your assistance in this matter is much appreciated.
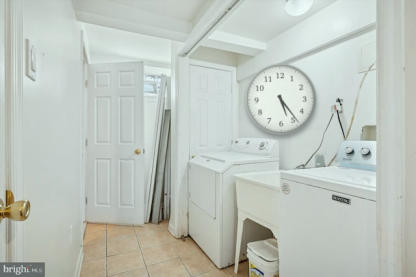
5:24
